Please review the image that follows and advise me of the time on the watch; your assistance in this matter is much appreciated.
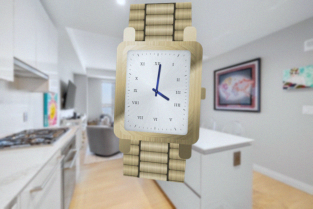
4:01
